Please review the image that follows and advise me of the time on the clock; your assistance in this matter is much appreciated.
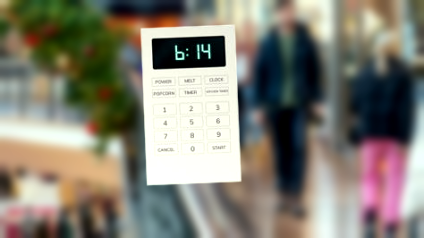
6:14
